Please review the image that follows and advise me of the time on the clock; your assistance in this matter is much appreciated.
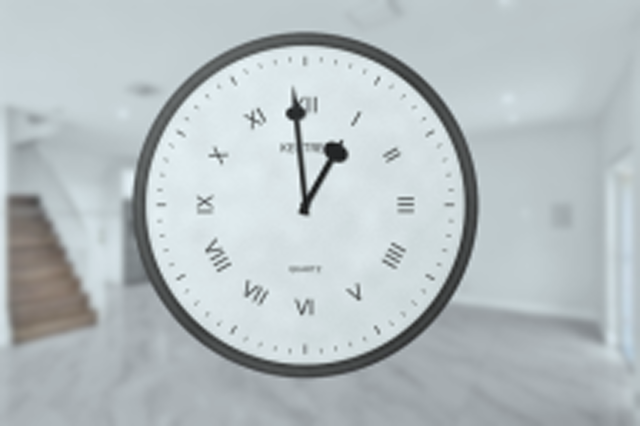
12:59
